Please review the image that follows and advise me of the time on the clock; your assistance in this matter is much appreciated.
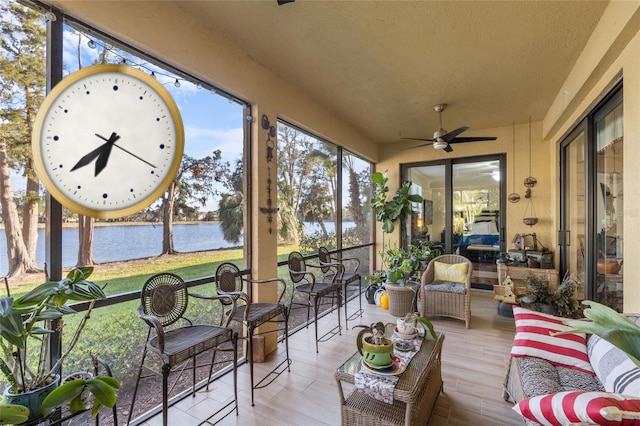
6:38:19
